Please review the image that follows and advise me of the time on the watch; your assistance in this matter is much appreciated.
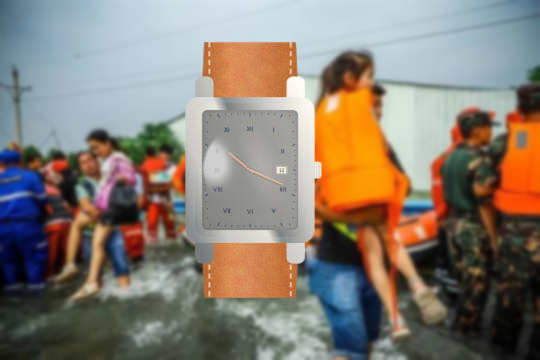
10:19
